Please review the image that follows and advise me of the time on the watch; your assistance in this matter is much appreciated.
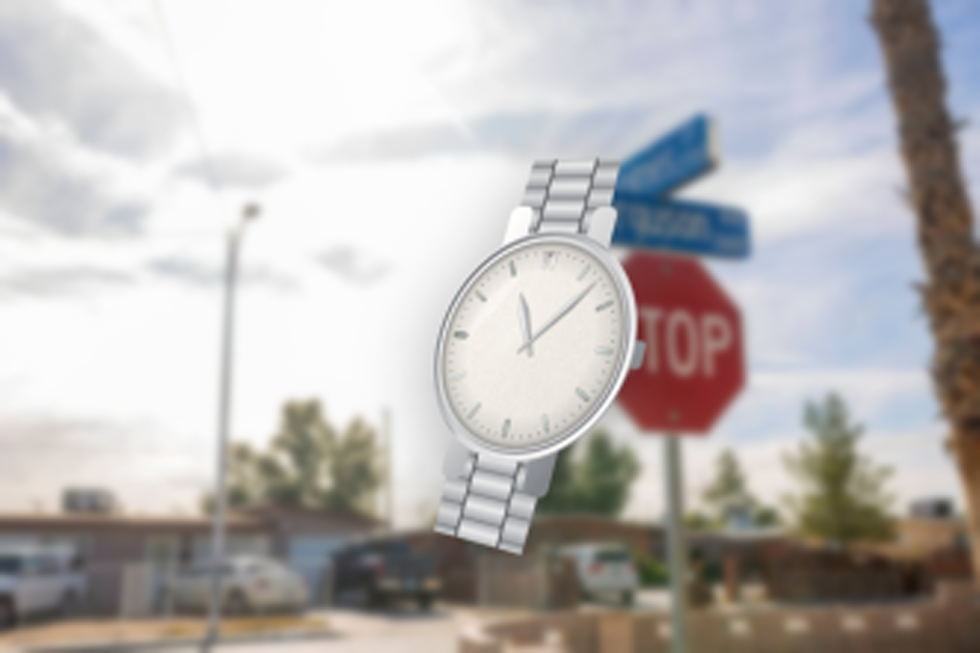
11:07
